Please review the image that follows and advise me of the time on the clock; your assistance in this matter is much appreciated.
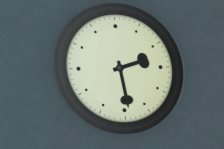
2:29
